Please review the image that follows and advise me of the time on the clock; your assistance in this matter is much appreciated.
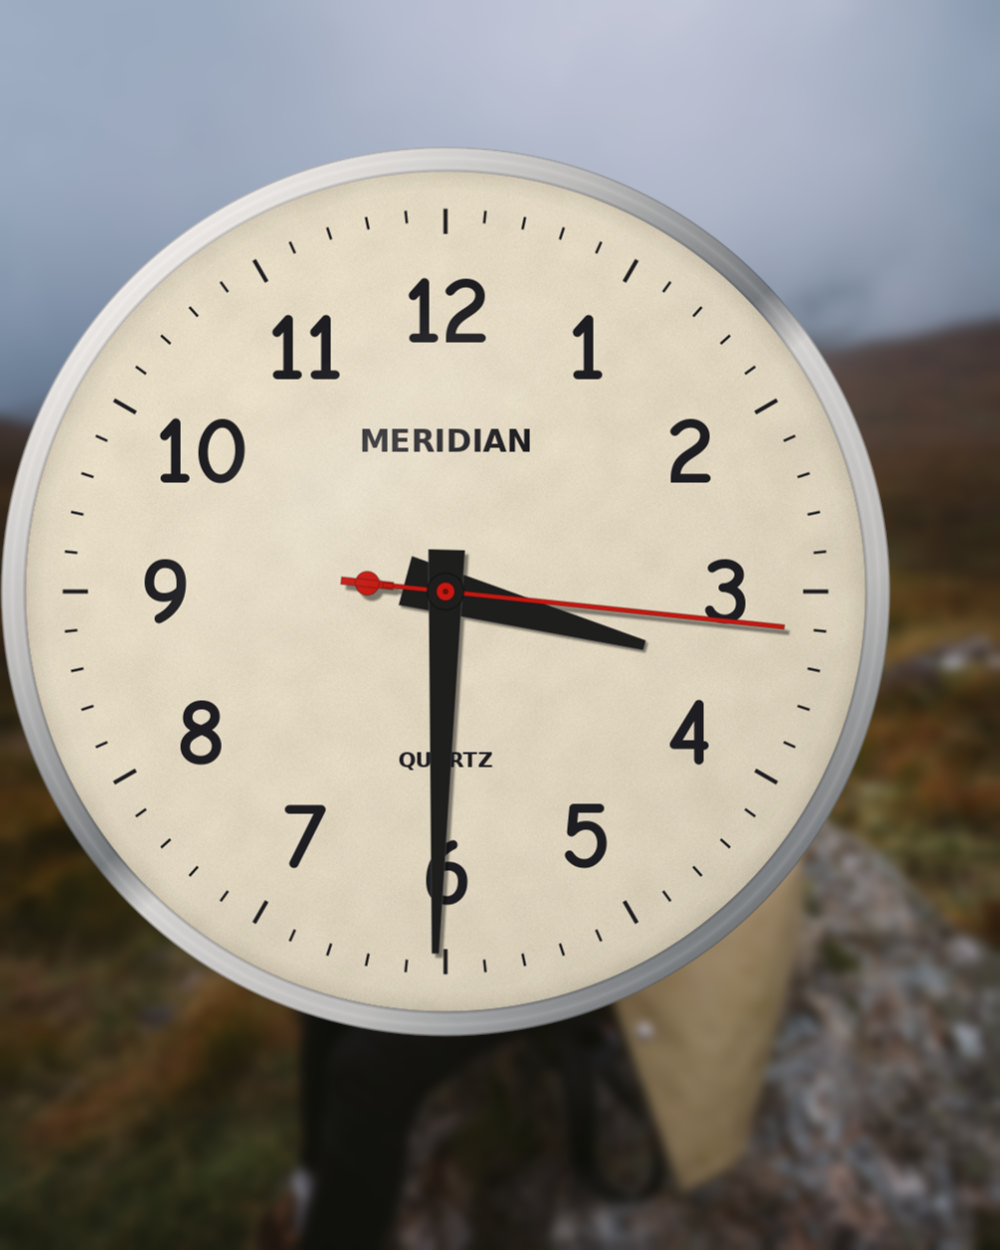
3:30:16
